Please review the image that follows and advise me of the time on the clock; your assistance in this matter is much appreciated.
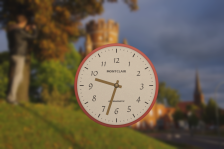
9:33
